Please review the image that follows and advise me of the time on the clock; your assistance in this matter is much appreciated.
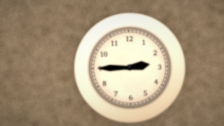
2:45
